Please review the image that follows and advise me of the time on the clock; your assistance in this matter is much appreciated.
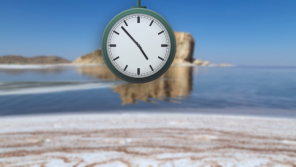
4:53
